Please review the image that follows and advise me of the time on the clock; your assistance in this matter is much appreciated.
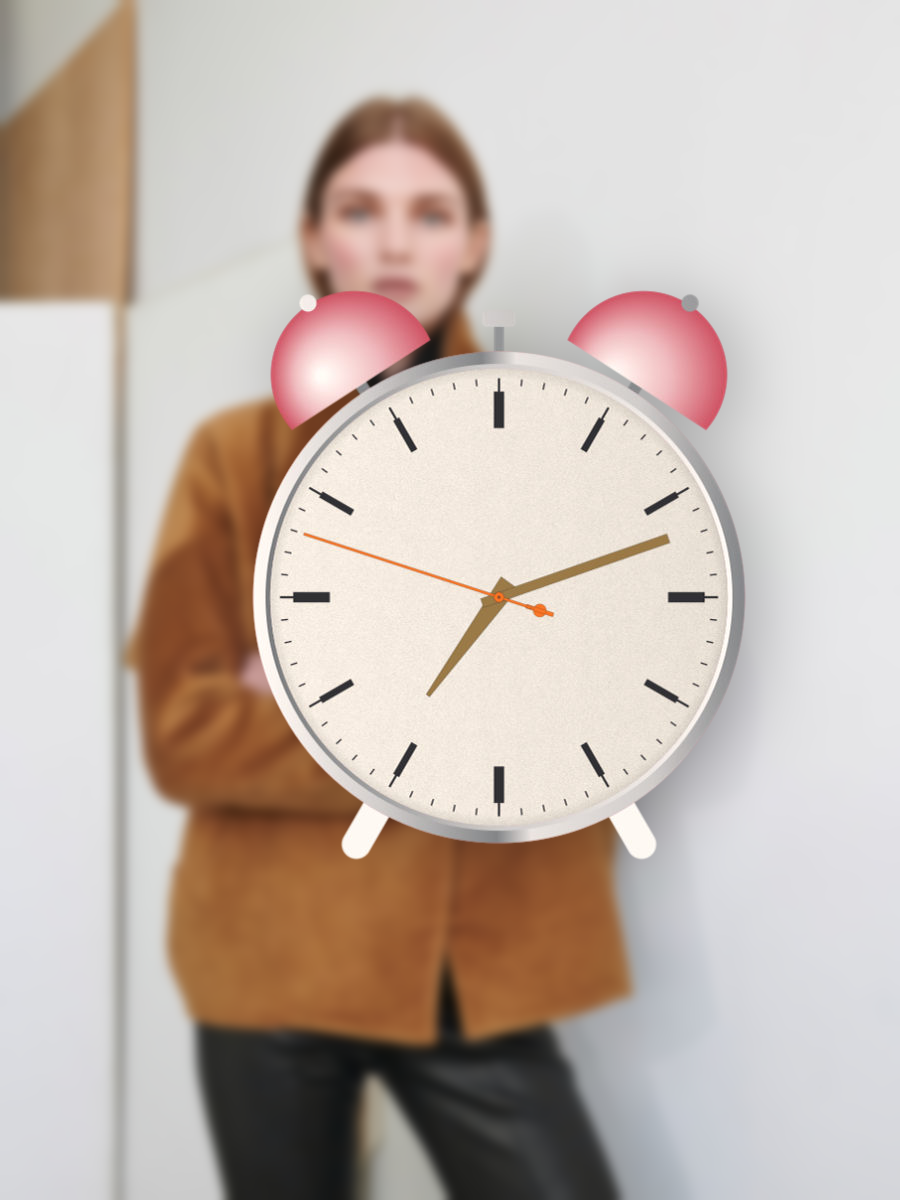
7:11:48
